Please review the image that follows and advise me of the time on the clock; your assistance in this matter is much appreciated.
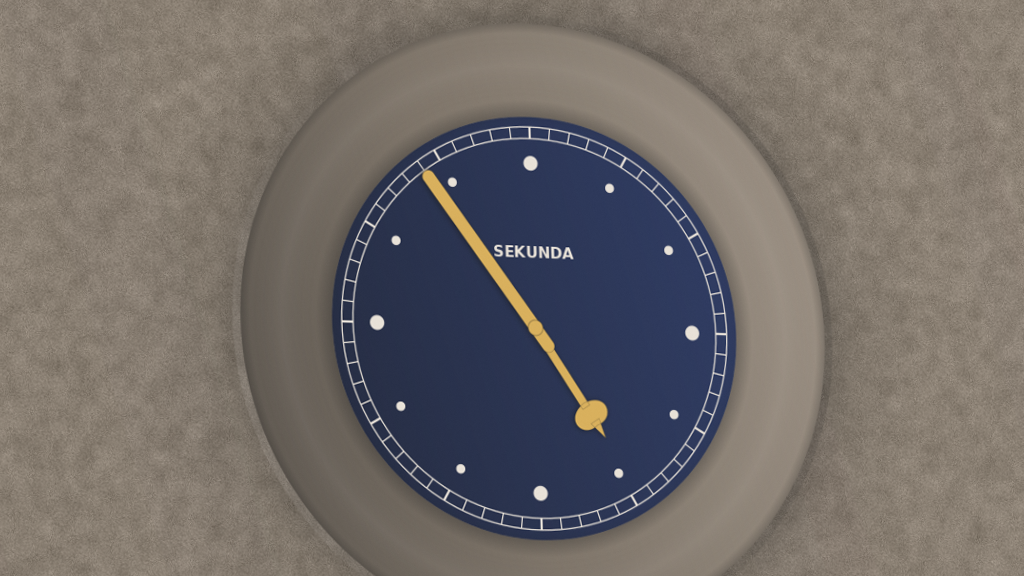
4:54
